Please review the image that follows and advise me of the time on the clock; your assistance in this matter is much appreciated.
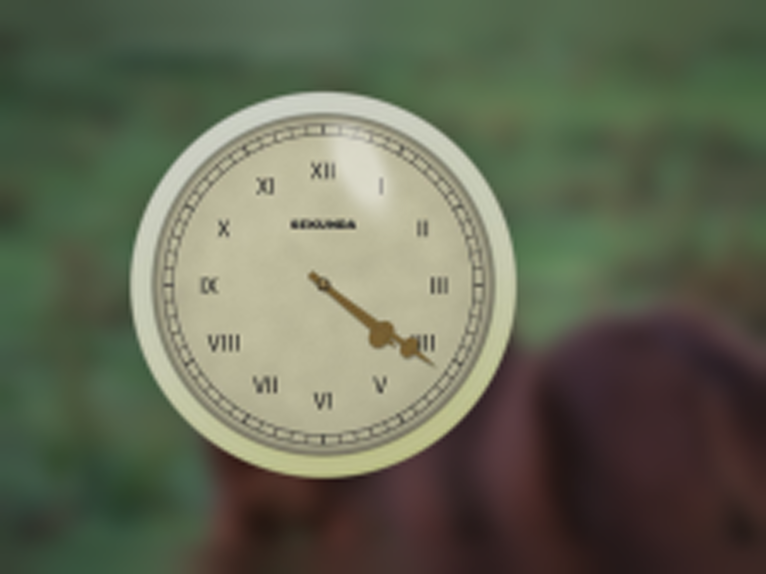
4:21
